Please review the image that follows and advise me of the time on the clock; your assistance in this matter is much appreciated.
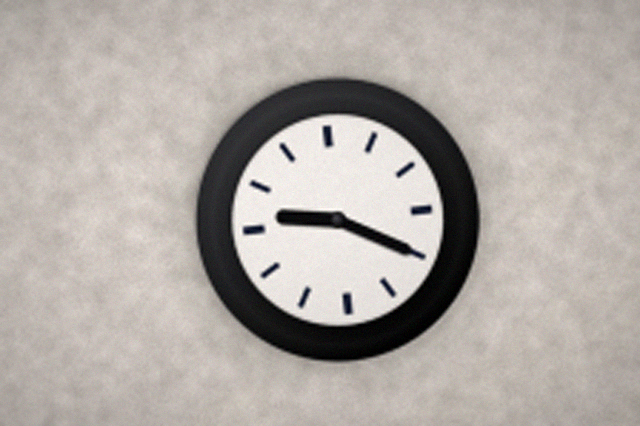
9:20
